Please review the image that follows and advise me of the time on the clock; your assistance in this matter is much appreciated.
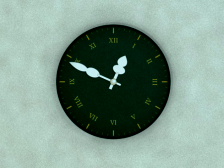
12:49
